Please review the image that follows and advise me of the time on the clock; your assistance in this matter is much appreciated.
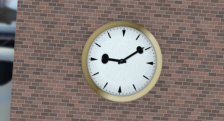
9:09
